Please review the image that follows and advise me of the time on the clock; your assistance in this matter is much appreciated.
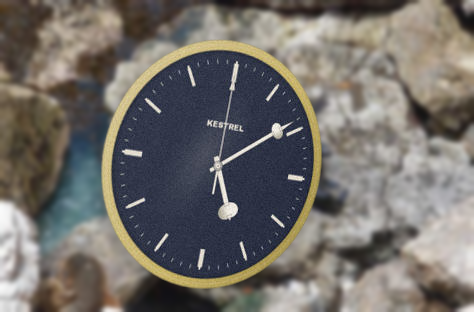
5:09:00
